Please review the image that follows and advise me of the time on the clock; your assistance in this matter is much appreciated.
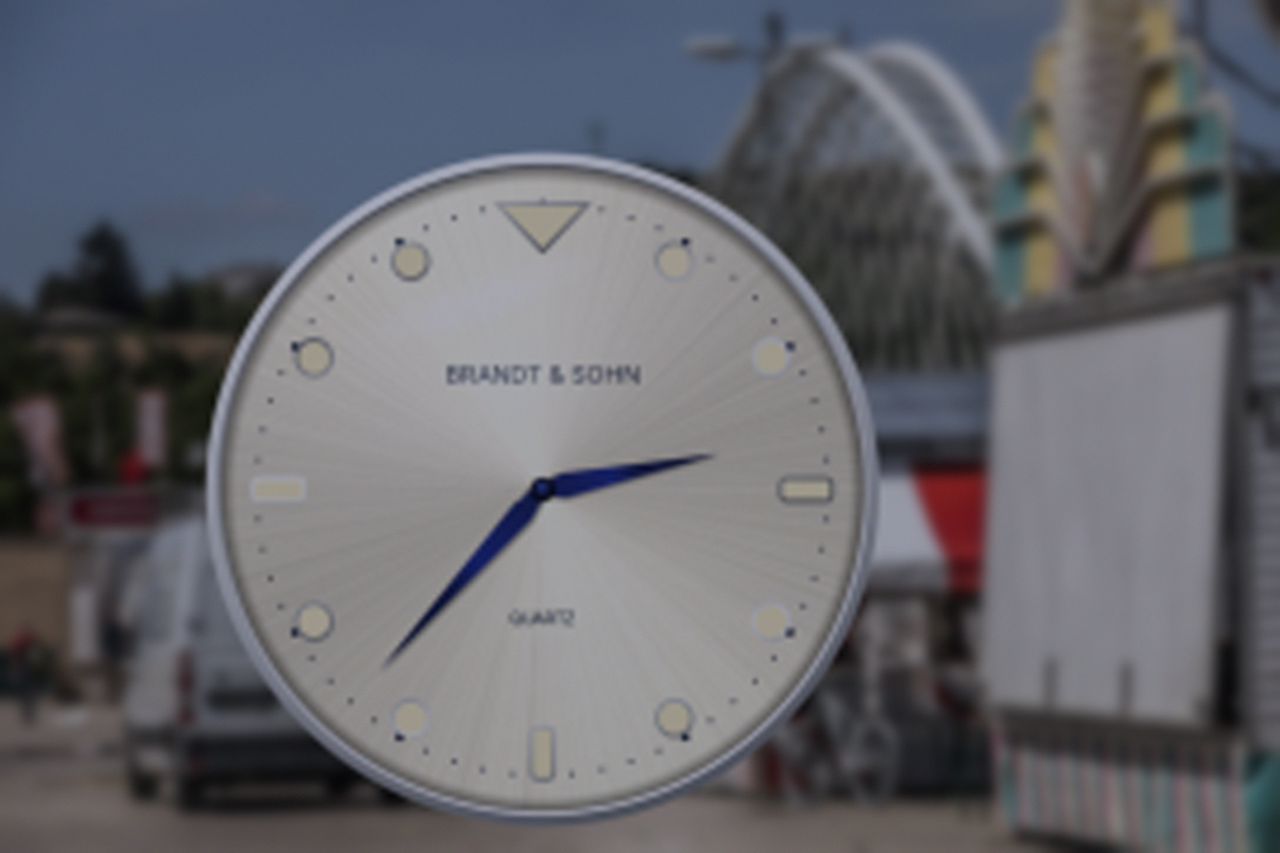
2:37
